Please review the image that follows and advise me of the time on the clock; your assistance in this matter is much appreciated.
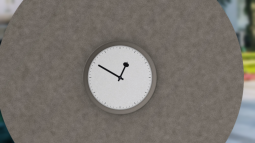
12:50
